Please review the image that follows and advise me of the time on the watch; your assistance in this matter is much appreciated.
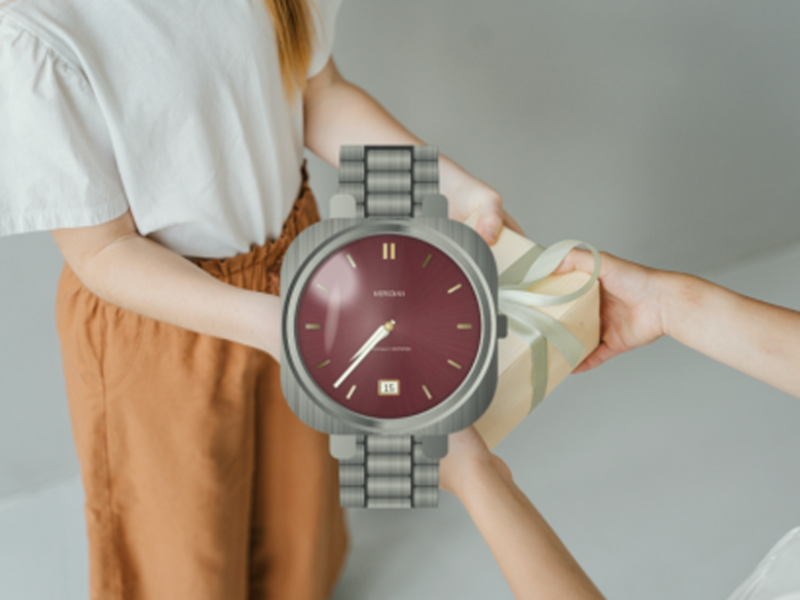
7:37
